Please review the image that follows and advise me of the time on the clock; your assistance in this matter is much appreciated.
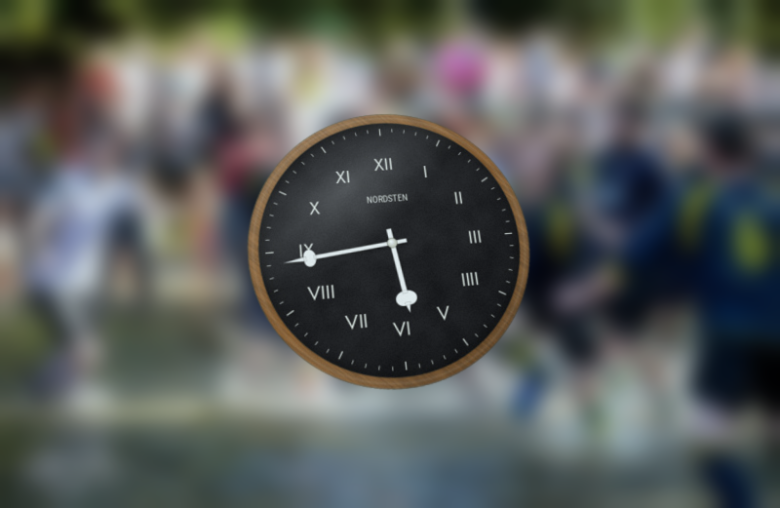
5:44
